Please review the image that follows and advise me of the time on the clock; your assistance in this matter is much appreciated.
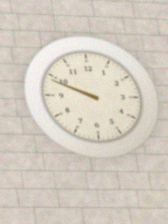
9:49
